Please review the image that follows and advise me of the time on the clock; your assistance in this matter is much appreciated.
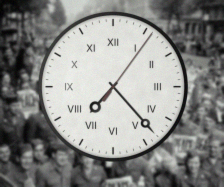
7:23:06
